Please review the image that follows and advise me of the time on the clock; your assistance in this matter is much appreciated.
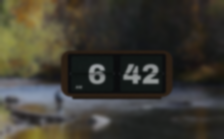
6:42
